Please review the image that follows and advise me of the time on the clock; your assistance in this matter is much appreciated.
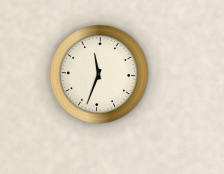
11:33
